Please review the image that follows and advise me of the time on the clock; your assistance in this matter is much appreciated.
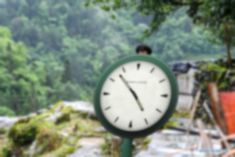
4:53
